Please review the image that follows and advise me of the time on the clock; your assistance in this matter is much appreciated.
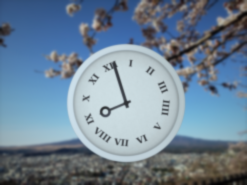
9:01
